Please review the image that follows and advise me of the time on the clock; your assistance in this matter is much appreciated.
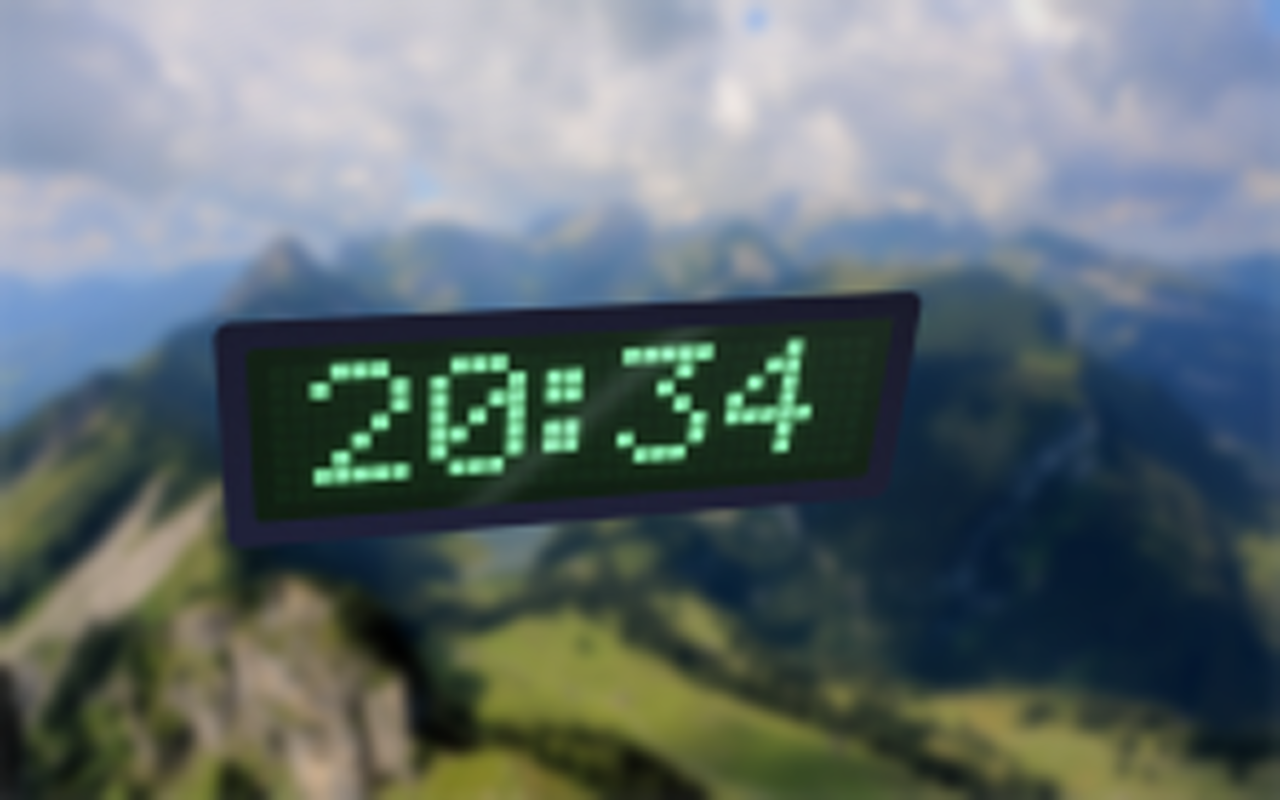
20:34
